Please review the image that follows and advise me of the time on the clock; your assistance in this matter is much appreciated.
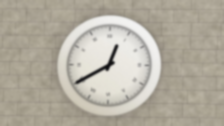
12:40
